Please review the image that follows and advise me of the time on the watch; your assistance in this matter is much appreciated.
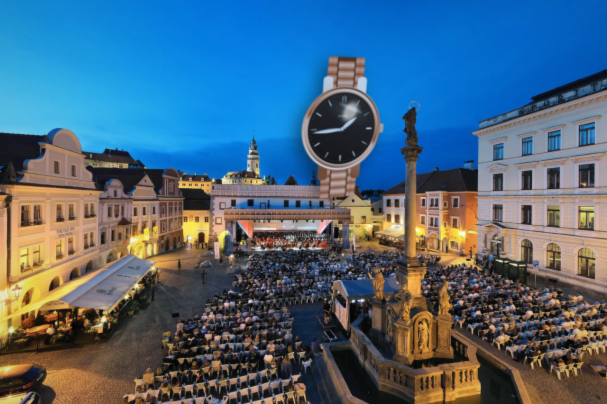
1:44
